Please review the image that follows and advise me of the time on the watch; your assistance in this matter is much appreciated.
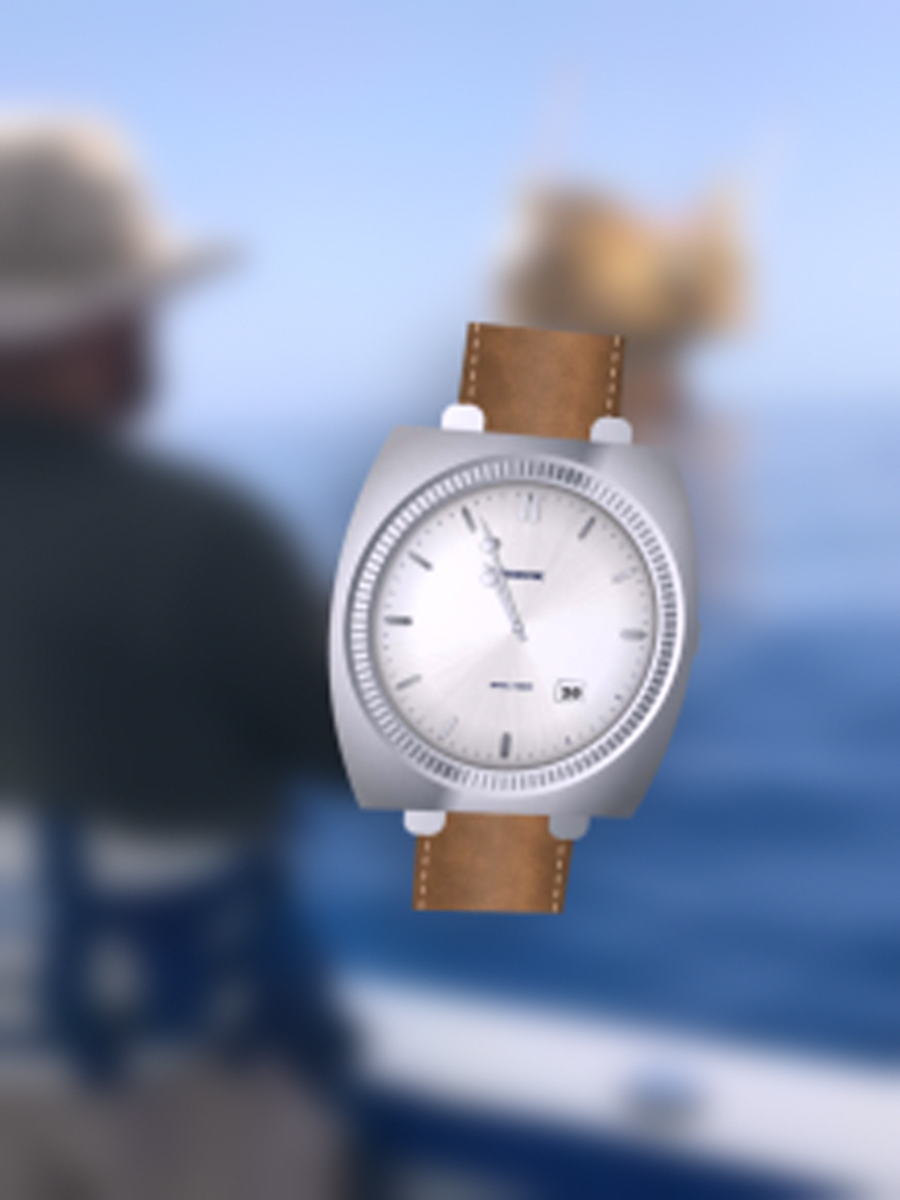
10:56
